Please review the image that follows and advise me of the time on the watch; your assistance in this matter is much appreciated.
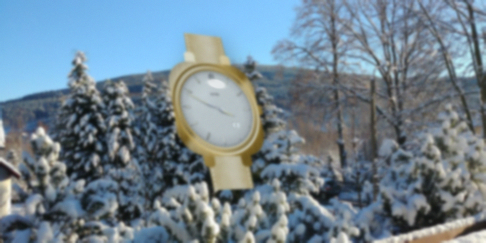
3:49
